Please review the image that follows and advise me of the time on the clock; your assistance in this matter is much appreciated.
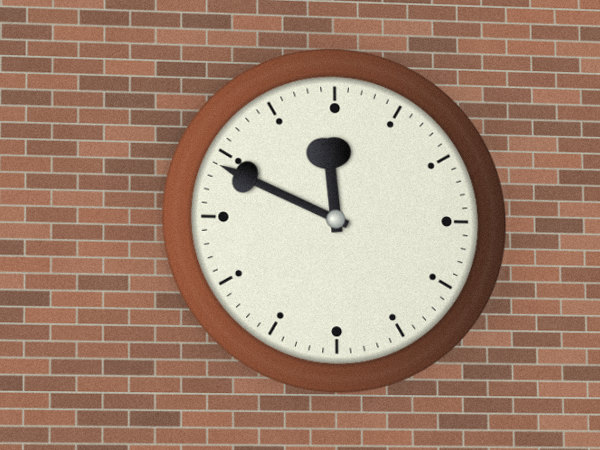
11:49
